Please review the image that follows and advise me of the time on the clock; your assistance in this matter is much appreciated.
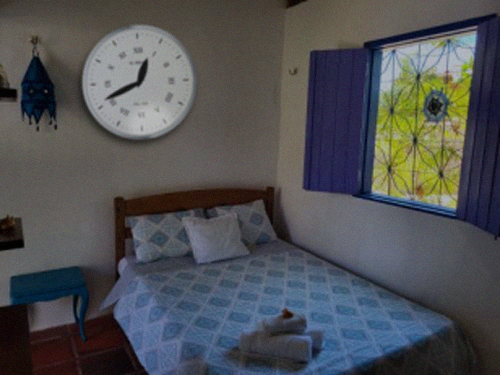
12:41
